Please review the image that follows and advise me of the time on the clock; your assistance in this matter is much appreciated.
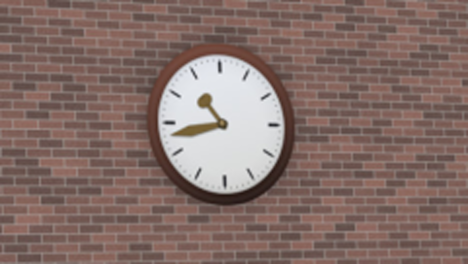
10:43
